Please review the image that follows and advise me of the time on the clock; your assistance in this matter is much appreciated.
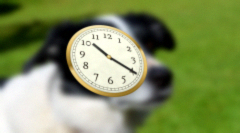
10:20
